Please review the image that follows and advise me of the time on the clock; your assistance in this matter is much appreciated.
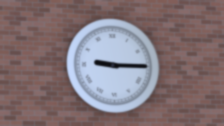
9:15
